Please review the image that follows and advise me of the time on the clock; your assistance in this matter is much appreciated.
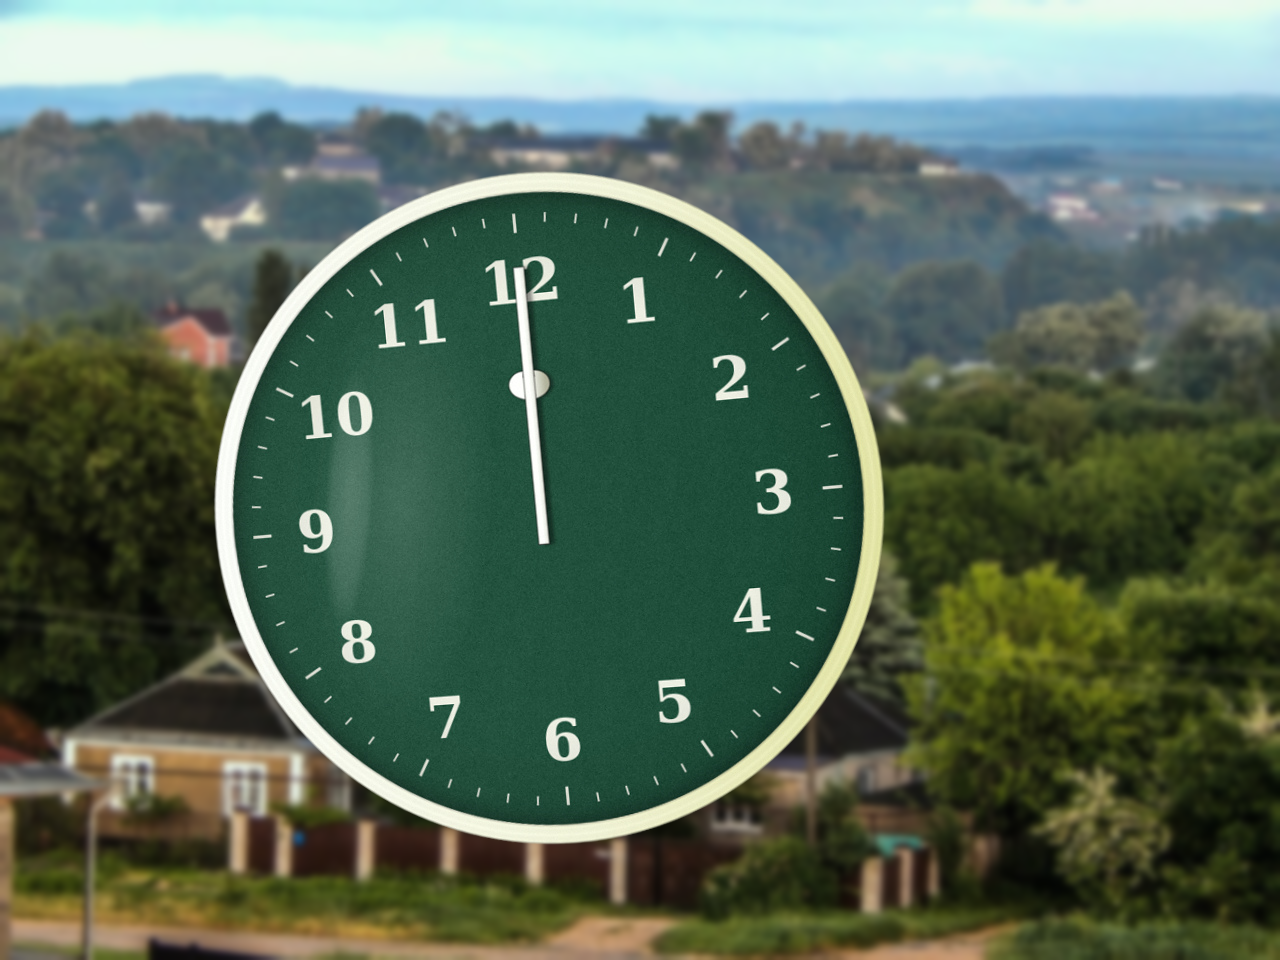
12:00
